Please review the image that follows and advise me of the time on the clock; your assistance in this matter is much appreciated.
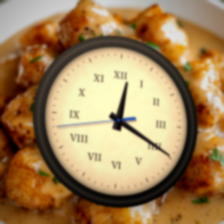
12:19:43
